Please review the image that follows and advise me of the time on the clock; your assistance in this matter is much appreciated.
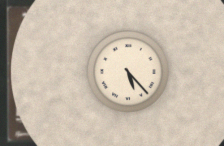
5:23
